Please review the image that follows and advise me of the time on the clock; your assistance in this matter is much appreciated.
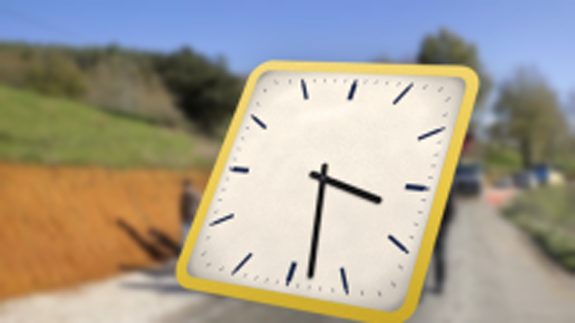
3:28
